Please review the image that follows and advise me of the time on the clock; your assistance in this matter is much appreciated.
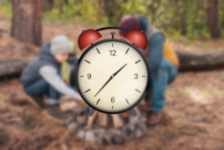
1:37
